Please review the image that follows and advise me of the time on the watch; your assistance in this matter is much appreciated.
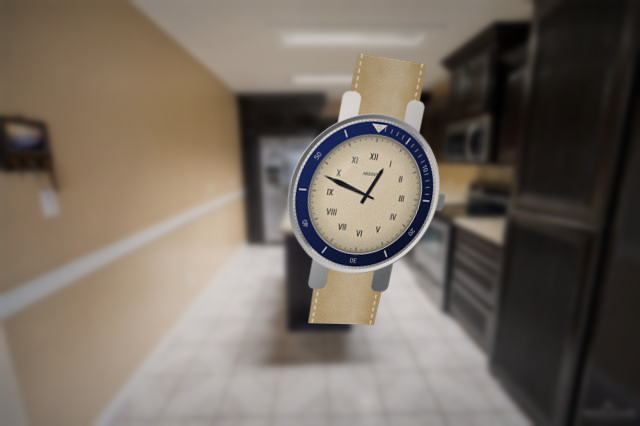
12:48
